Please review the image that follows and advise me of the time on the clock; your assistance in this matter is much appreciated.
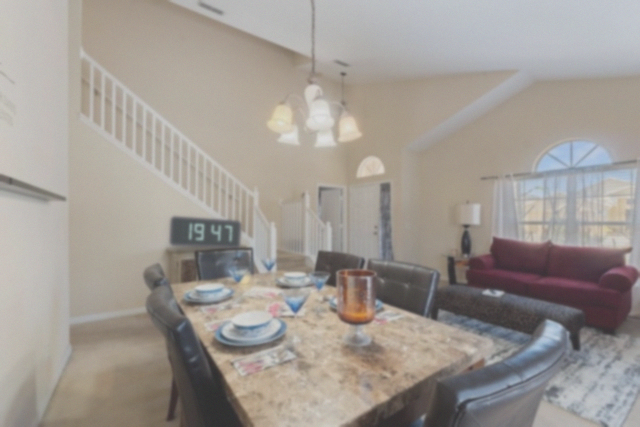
19:47
